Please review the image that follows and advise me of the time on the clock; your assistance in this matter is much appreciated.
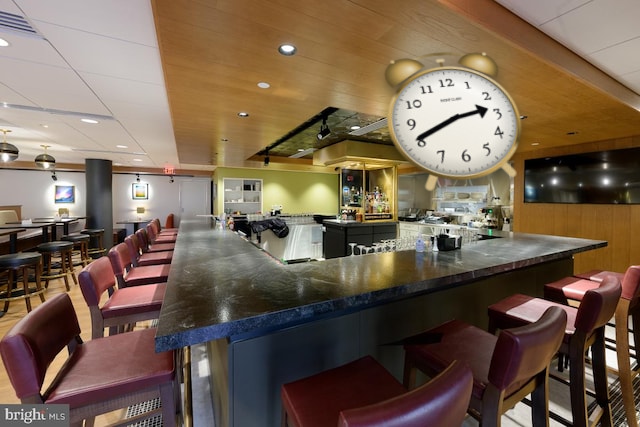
2:41
